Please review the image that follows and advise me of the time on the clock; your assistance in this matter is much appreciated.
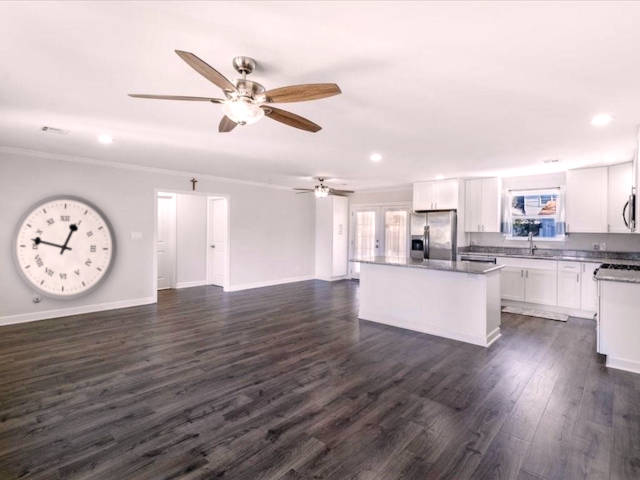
12:47
